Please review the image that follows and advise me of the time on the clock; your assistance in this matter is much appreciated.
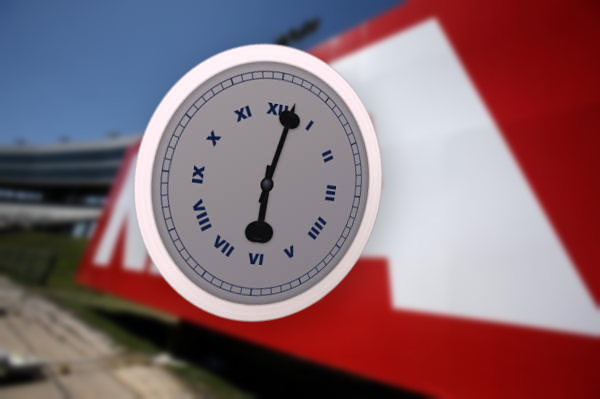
6:02
